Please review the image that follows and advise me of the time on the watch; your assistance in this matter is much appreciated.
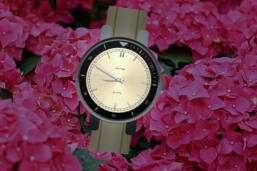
8:49
